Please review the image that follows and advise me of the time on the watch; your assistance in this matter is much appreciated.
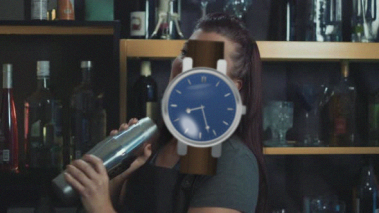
8:27
